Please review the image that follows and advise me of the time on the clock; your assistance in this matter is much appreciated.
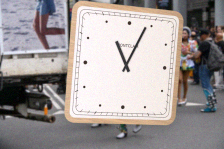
11:04
